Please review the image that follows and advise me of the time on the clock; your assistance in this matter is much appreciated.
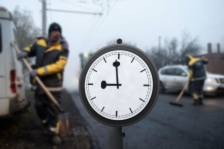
8:59
